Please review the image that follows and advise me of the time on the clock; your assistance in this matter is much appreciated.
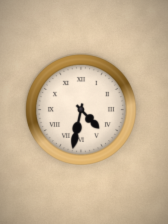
4:32
